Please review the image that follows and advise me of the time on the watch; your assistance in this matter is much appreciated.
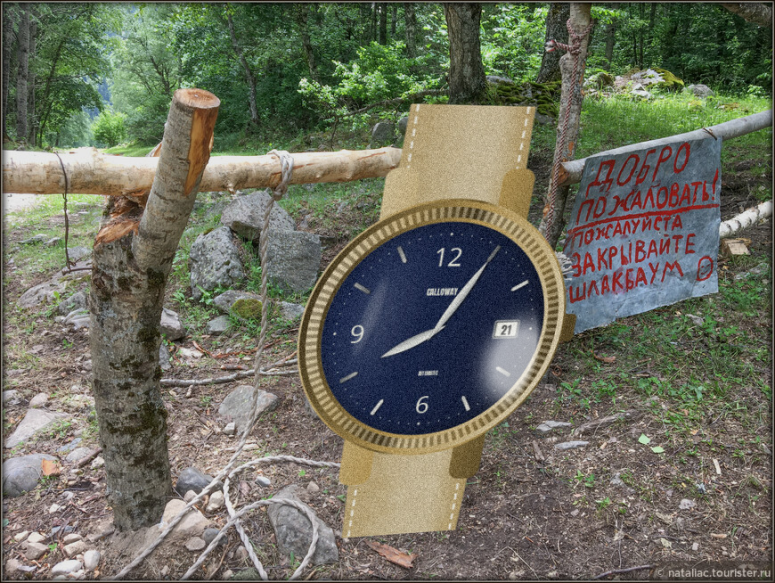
8:05
